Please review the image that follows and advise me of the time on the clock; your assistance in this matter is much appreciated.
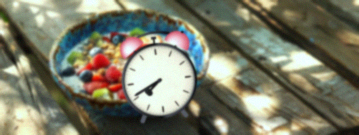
7:41
